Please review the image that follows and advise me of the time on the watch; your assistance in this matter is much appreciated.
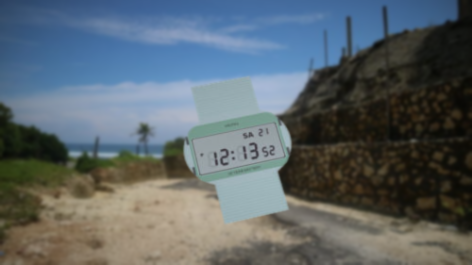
12:13:52
